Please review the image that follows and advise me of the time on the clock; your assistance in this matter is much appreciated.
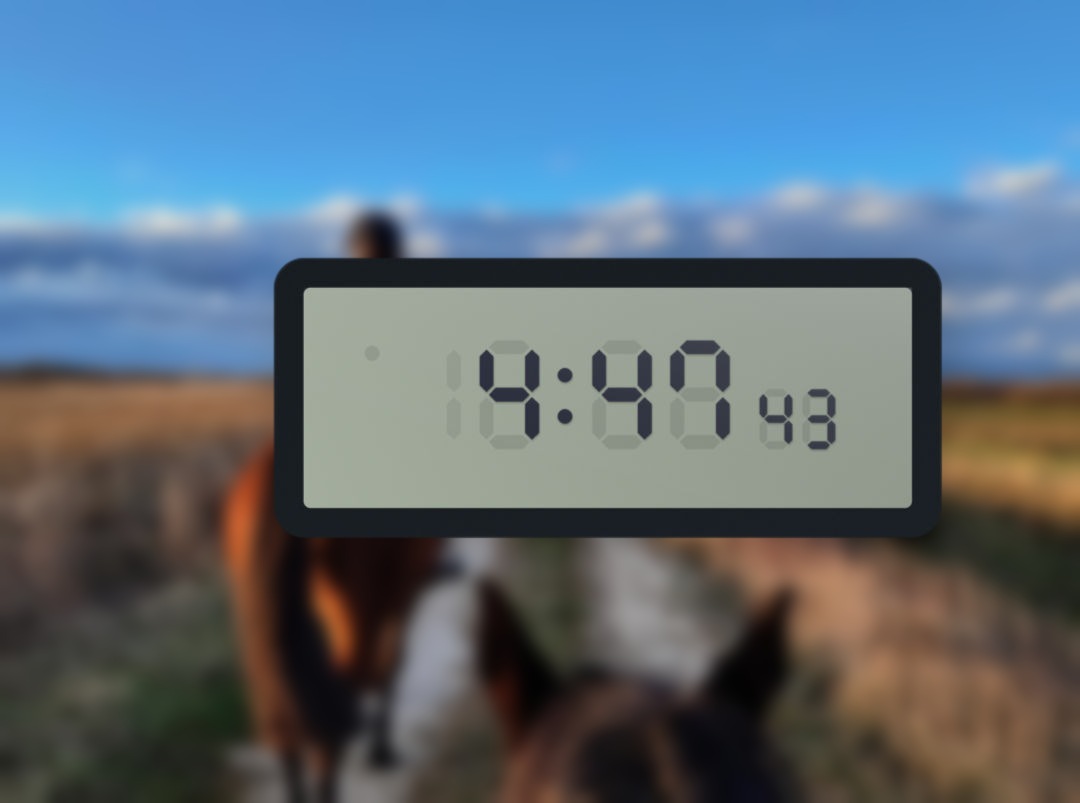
4:47:43
